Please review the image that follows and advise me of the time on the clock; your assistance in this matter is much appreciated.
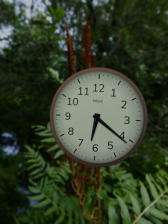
6:21
